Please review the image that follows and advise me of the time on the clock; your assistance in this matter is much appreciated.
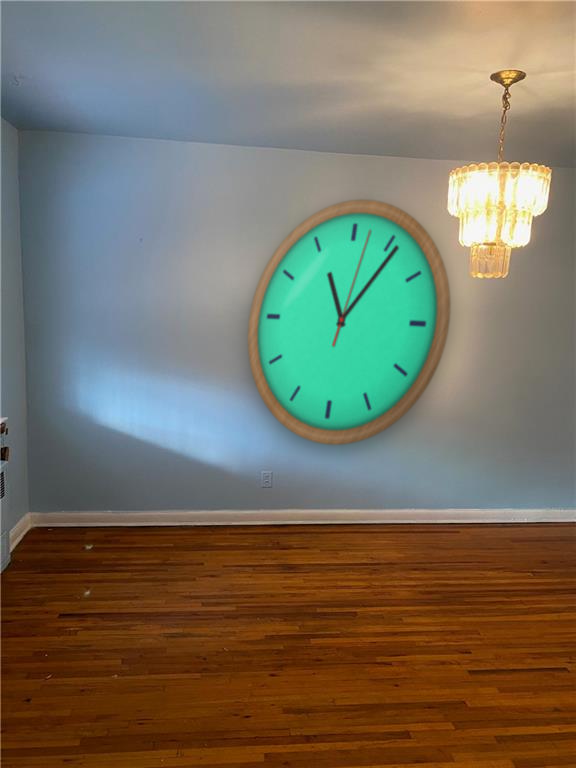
11:06:02
